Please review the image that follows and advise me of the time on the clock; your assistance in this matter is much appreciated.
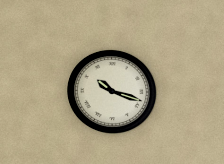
10:18
